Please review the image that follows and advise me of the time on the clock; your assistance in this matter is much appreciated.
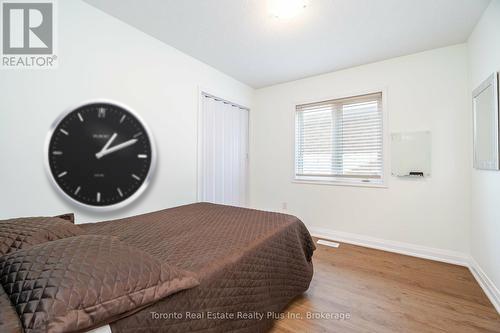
1:11
